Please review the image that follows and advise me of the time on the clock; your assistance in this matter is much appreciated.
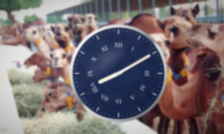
8:10
